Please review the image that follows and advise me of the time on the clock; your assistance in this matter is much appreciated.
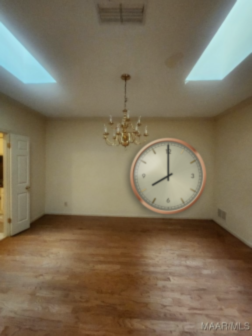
8:00
